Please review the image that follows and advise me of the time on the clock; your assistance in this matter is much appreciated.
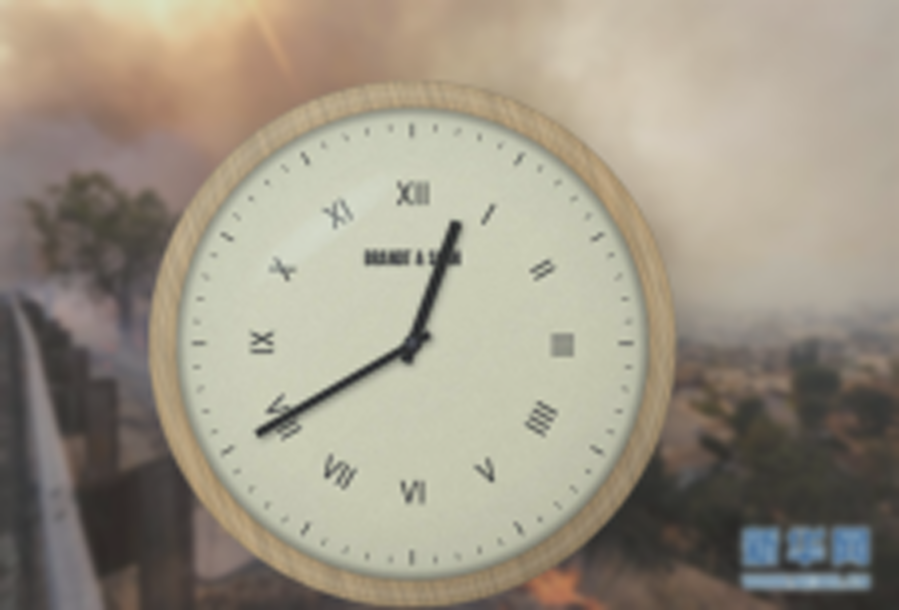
12:40
